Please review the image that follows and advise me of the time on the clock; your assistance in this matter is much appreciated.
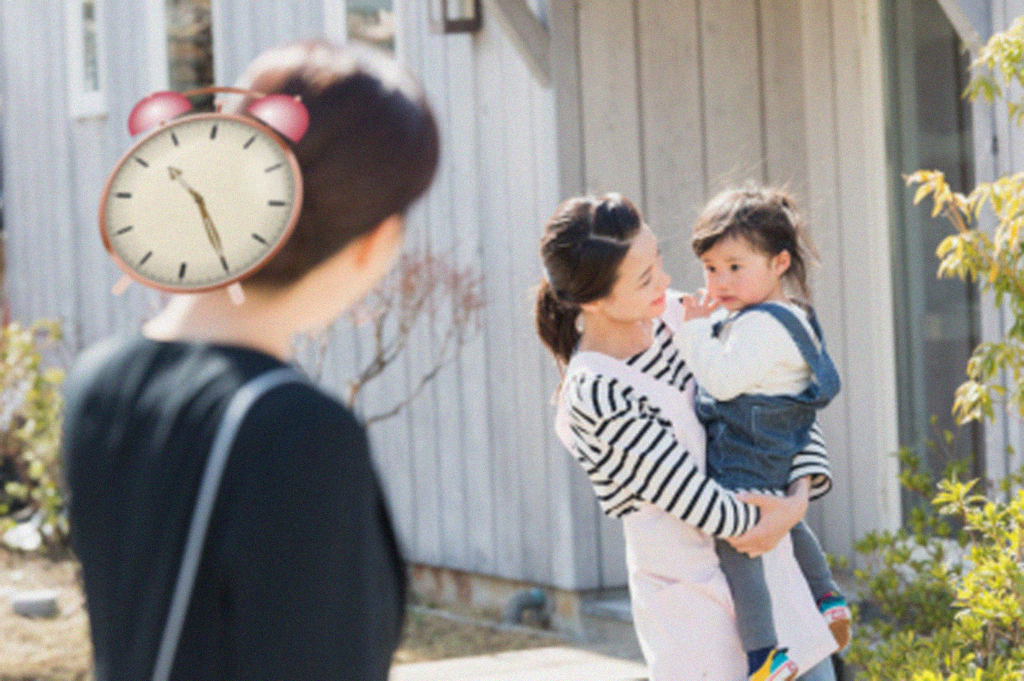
10:25
